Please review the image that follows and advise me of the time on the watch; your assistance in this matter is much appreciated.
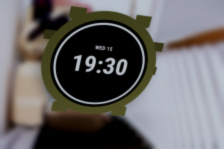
19:30
